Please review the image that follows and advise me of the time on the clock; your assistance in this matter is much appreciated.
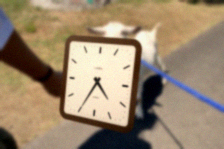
4:35
